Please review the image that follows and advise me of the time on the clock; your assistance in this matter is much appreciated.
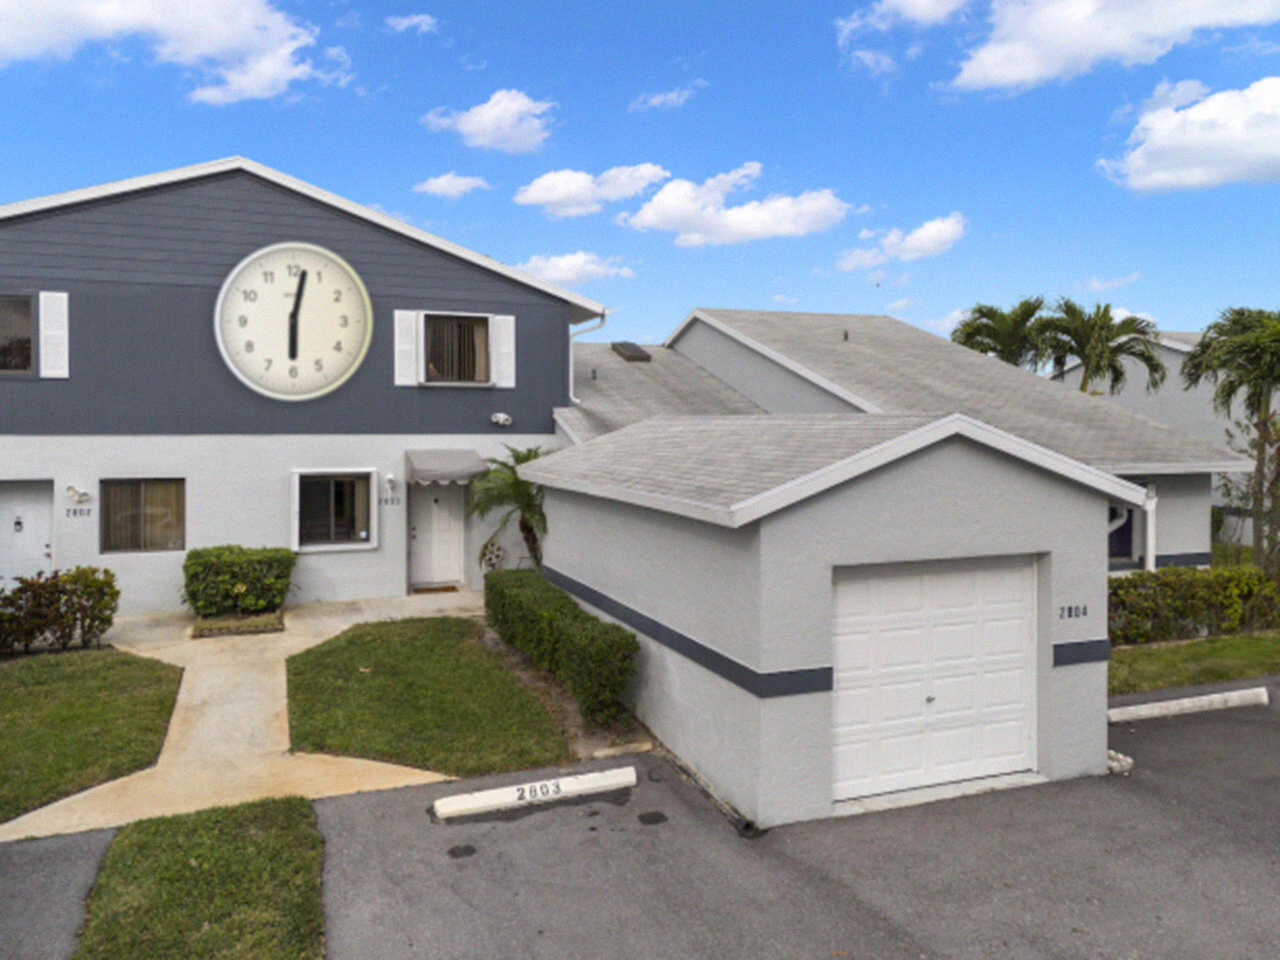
6:02
